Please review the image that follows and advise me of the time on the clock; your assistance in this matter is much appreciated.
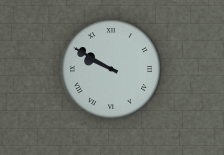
9:50
